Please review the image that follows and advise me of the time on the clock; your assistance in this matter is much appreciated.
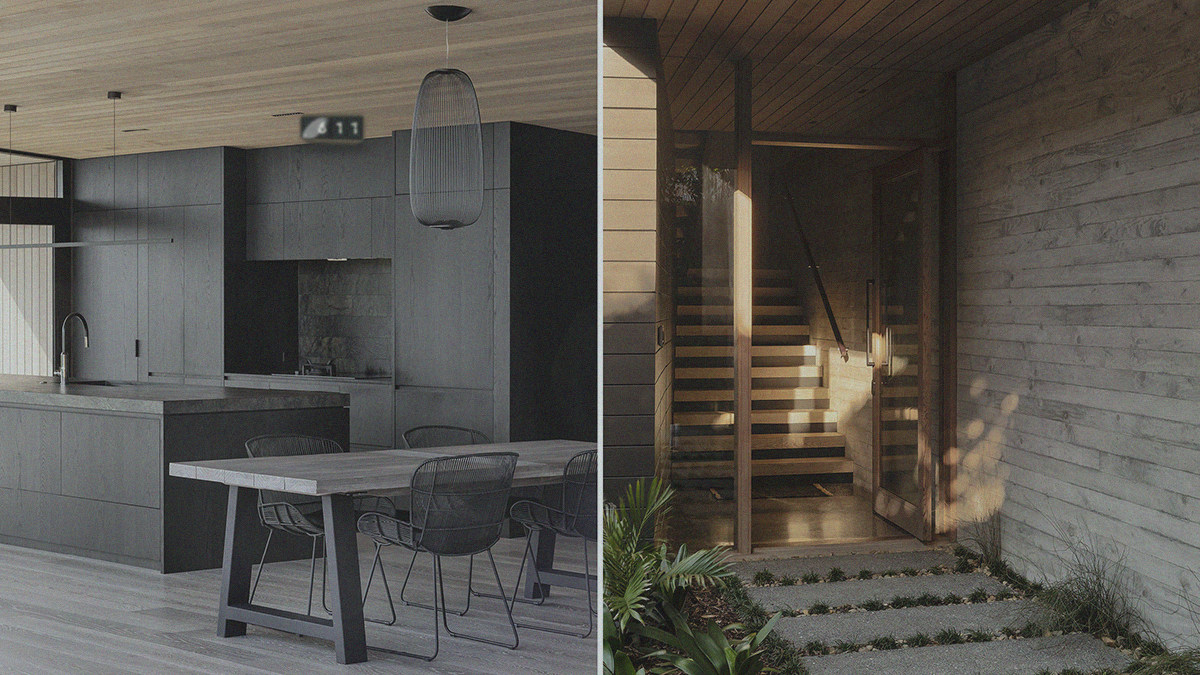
6:11
